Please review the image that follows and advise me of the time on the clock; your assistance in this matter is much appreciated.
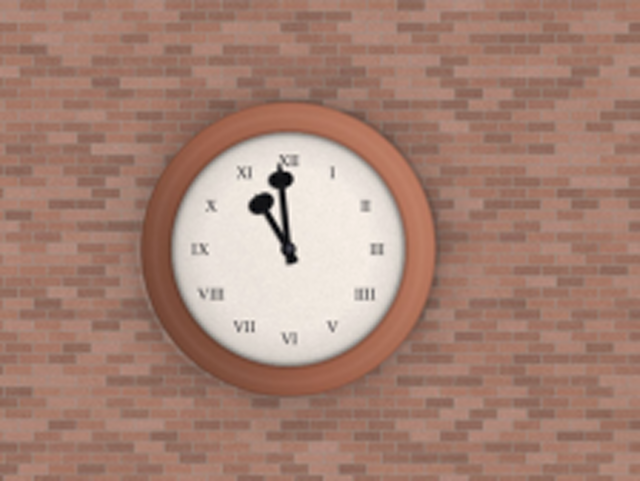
10:59
